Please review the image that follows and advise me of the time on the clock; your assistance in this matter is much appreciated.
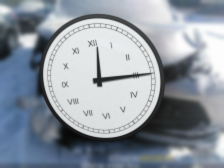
12:15
